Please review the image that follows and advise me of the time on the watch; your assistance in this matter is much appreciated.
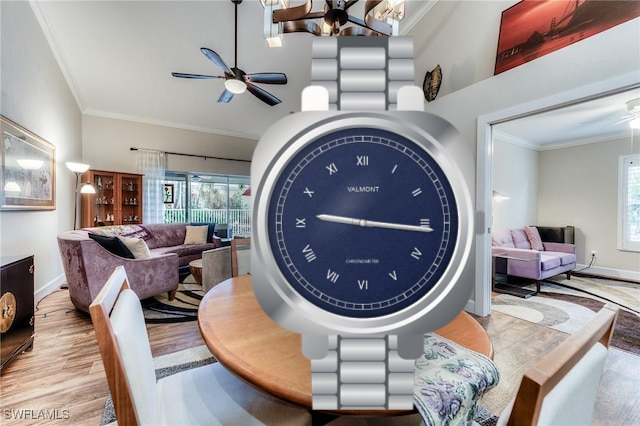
9:16
